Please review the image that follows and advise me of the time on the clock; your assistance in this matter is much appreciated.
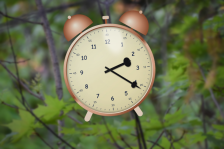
2:21
